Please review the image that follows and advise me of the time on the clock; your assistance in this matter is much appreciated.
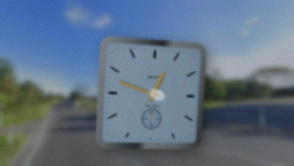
12:48
